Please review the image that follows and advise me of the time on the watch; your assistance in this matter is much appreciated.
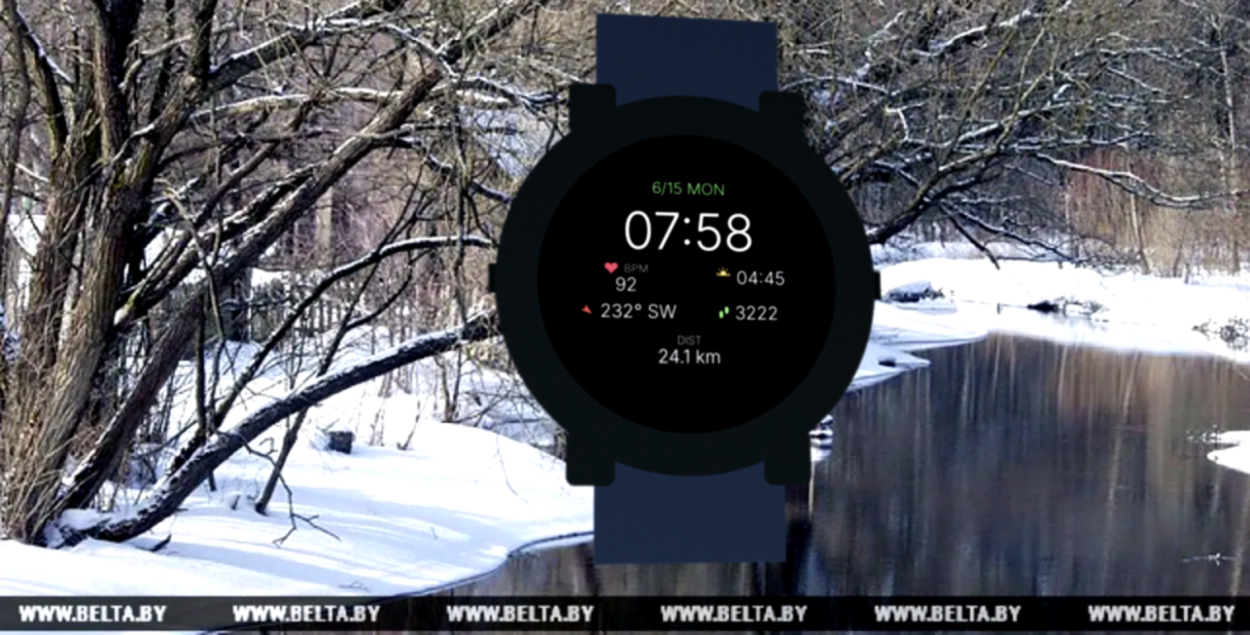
7:58
